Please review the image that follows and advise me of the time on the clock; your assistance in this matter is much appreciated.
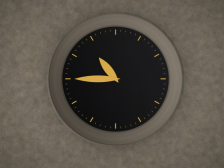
10:45
